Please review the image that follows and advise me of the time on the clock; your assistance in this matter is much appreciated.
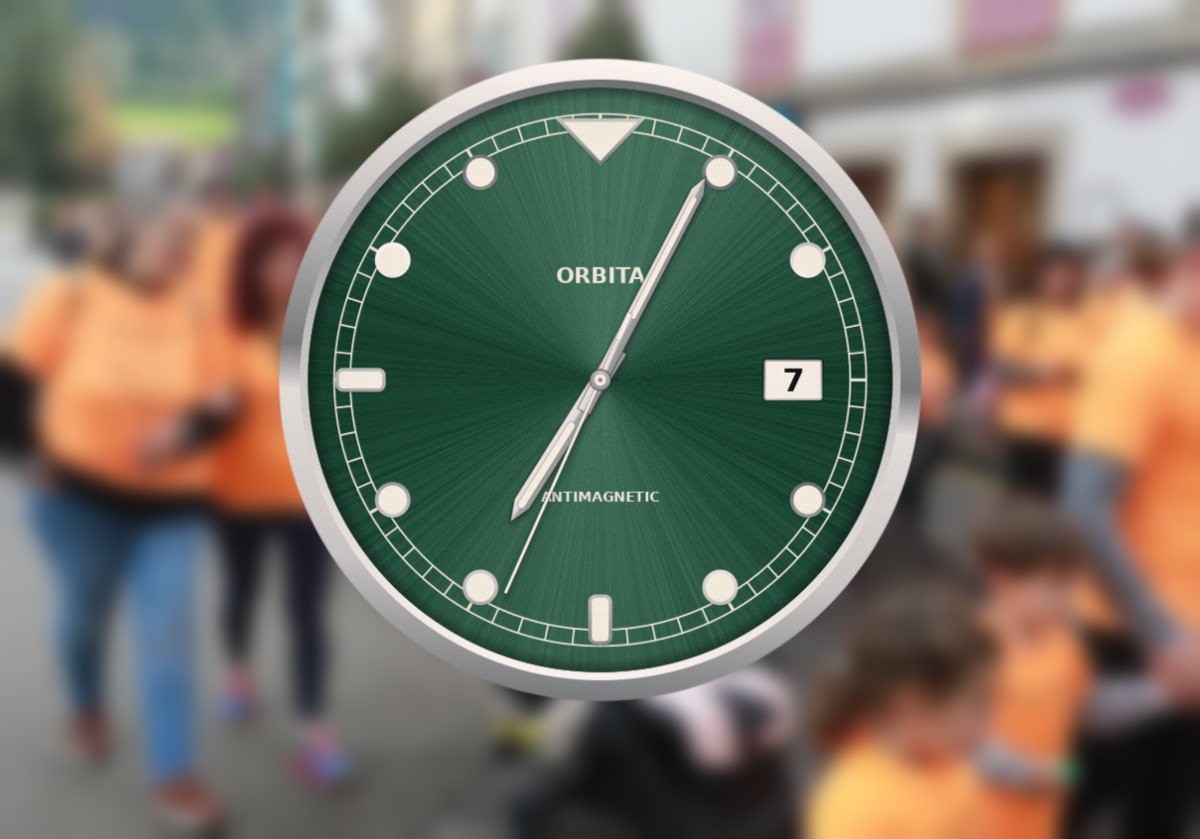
7:04:34
